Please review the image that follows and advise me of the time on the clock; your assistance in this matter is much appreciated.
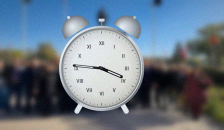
3:46
